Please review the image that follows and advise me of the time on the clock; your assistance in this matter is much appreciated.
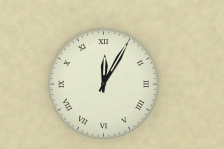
12:05
